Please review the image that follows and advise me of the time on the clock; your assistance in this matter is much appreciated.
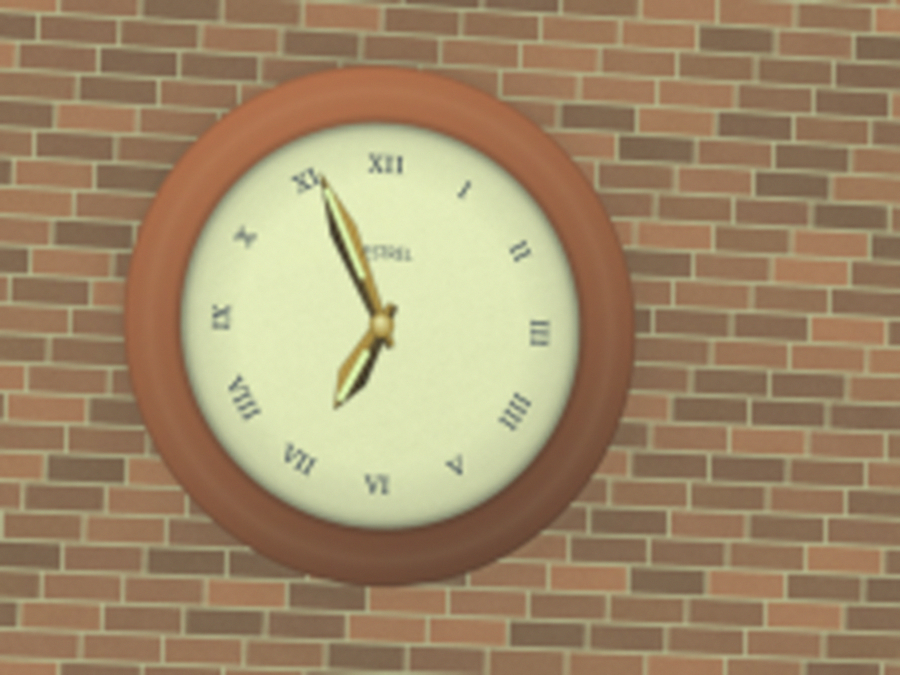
6:56
